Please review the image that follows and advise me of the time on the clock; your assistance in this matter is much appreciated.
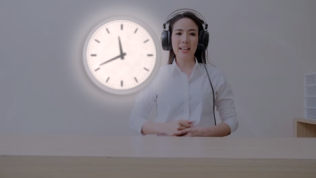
11:41
